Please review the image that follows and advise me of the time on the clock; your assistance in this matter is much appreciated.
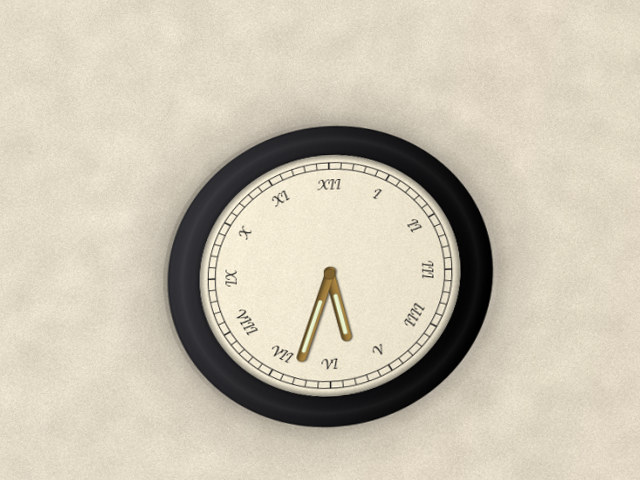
5:33
